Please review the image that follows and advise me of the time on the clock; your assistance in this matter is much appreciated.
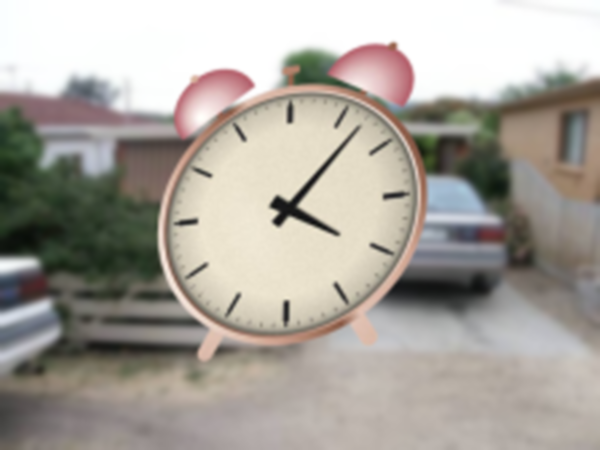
4:07
